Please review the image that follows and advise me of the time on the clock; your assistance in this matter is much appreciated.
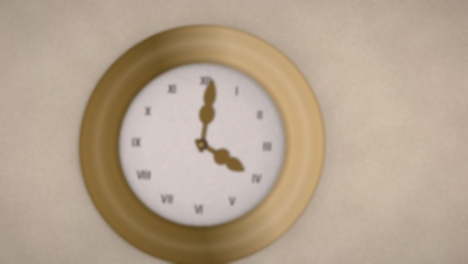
4:01
